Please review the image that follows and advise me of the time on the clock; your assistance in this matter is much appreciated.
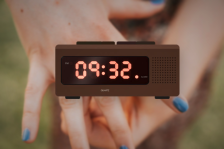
9:32
